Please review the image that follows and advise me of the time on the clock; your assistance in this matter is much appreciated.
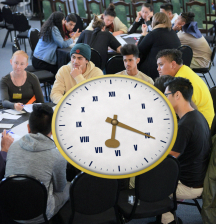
6:20
